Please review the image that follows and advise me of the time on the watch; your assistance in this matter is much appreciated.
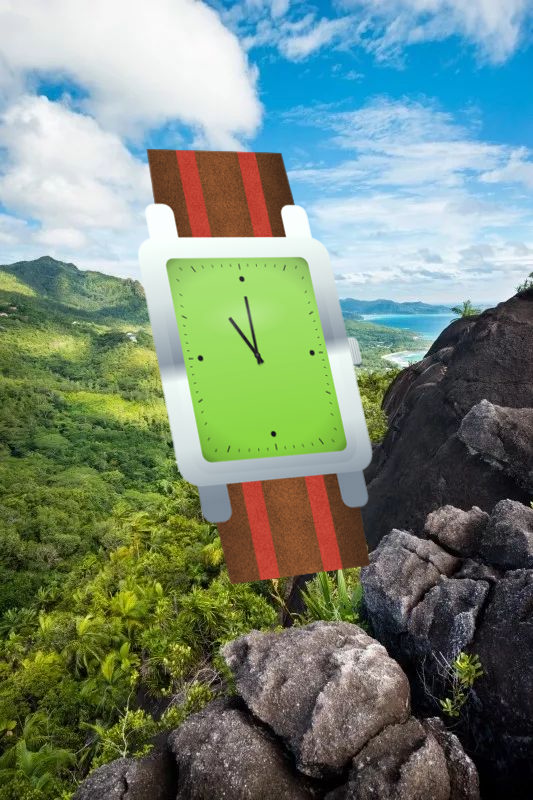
11:00
